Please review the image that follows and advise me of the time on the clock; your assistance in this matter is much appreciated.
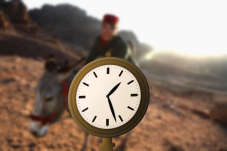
1:27
